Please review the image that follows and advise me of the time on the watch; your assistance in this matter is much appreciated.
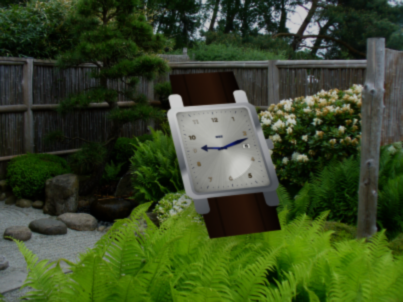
9:12
